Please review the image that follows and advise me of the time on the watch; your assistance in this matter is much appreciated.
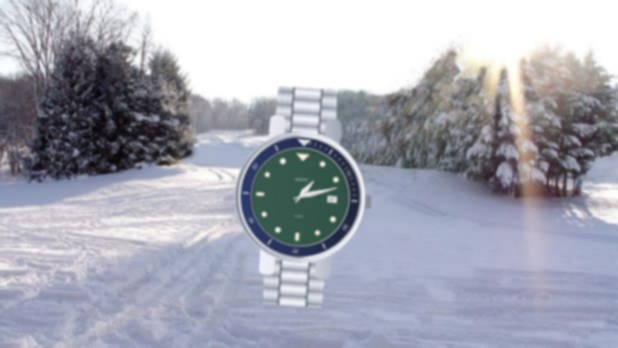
1:12
